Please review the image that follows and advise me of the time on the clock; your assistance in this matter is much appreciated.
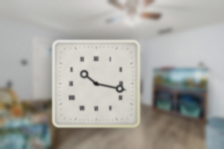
10:17
